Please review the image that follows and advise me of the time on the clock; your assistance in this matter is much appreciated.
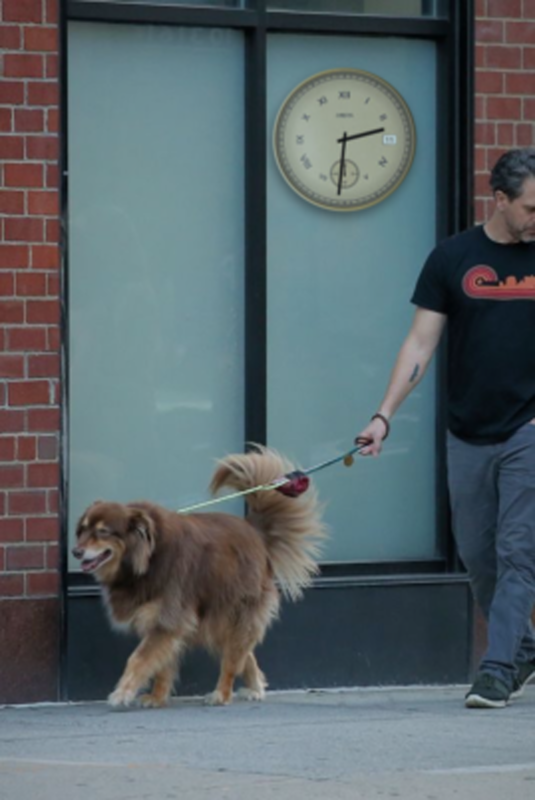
2:31
